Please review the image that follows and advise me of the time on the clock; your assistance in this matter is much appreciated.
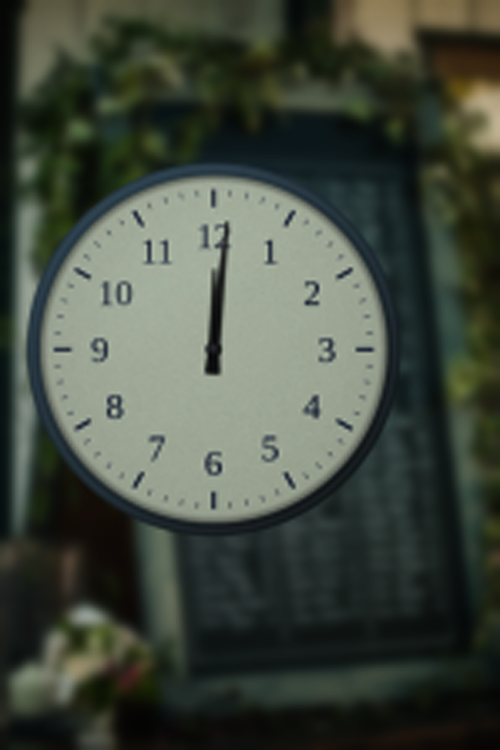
12:01
